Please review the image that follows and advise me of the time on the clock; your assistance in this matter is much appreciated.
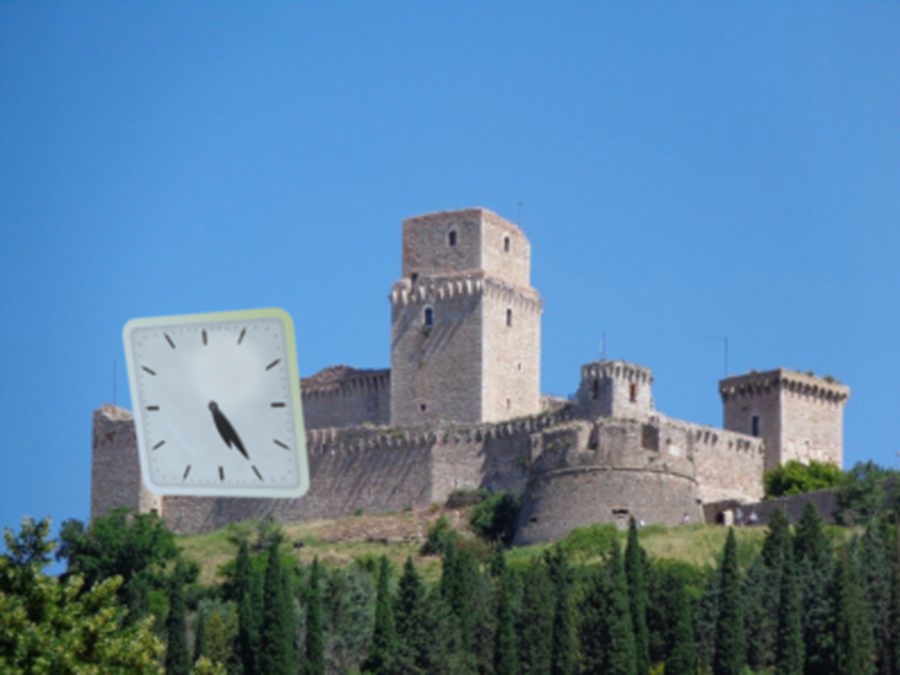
5:25
